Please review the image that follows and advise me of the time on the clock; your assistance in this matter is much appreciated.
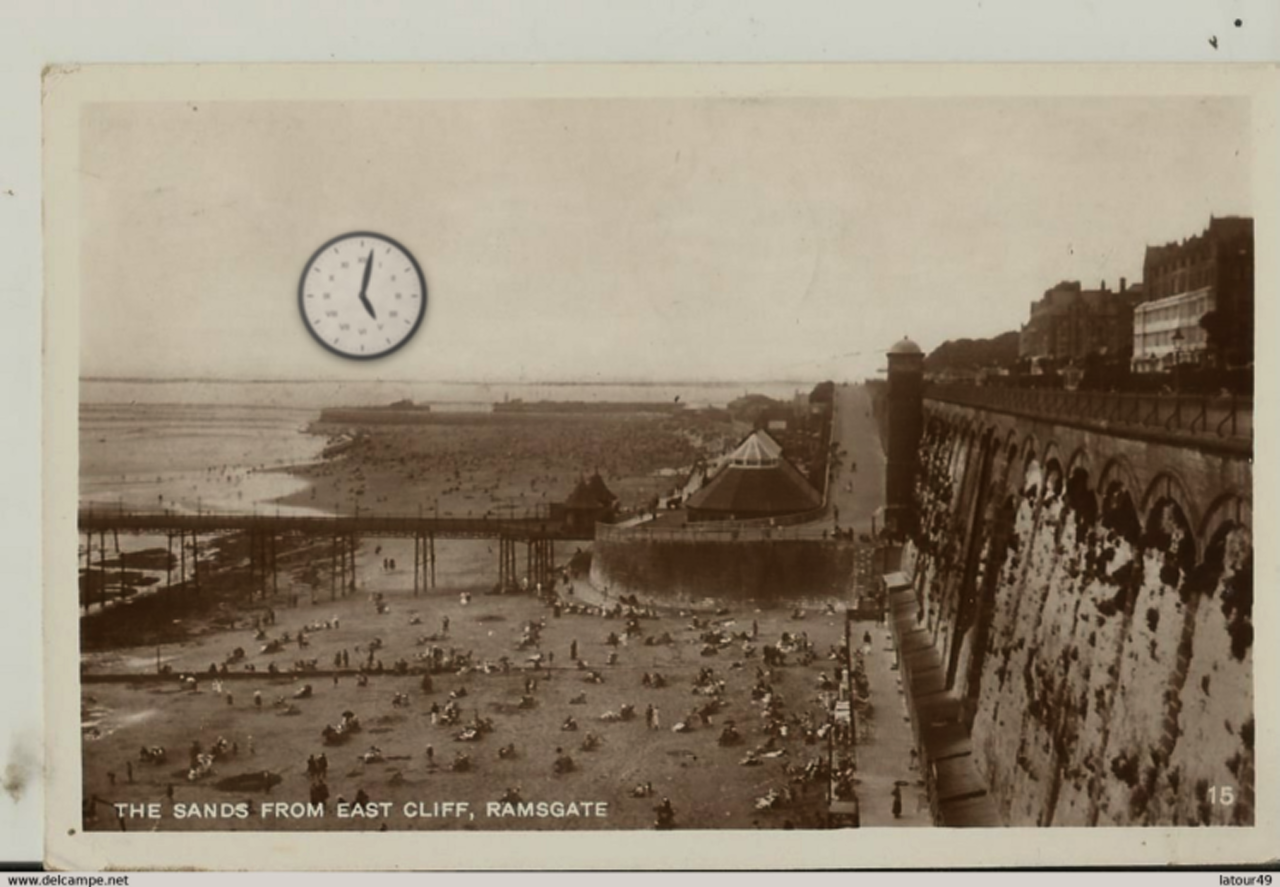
5:02
